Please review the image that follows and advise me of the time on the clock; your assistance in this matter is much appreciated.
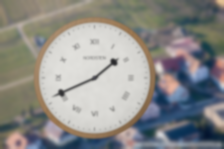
1:41
